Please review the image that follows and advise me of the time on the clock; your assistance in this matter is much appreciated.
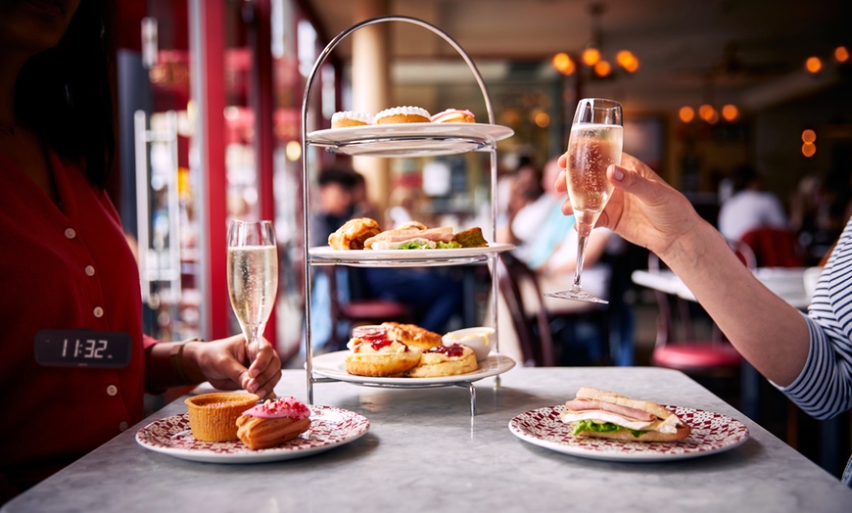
11:32
